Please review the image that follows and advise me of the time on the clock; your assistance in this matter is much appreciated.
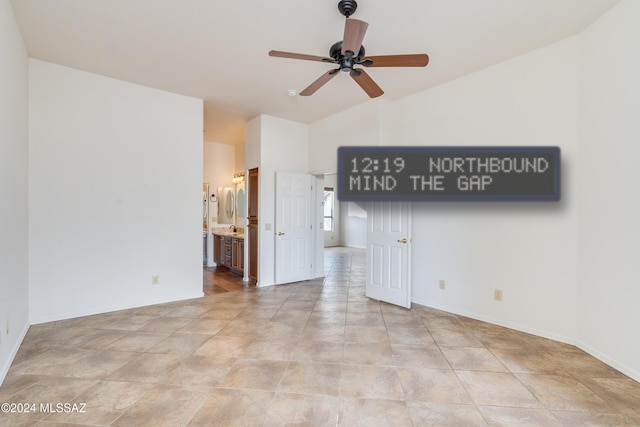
12:19
